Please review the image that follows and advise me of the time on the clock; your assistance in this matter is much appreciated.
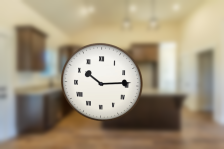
10:14
